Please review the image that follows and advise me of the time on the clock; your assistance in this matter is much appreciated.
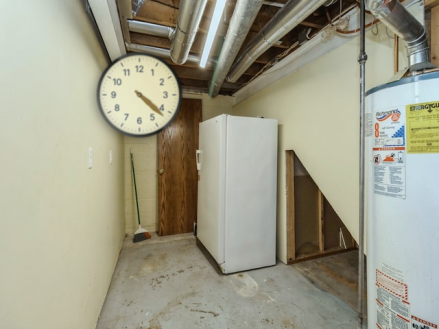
4:22
